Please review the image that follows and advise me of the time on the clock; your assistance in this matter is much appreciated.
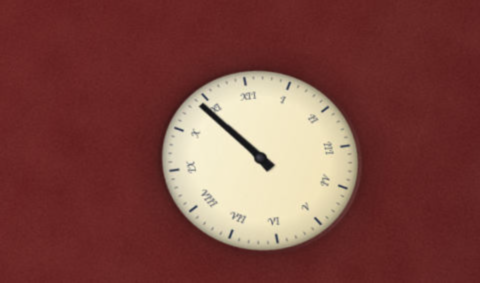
10:54
